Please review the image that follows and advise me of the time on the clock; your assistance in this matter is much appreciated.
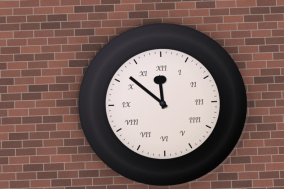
11:52
